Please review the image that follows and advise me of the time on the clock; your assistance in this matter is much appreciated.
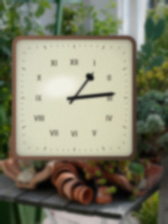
1:14
